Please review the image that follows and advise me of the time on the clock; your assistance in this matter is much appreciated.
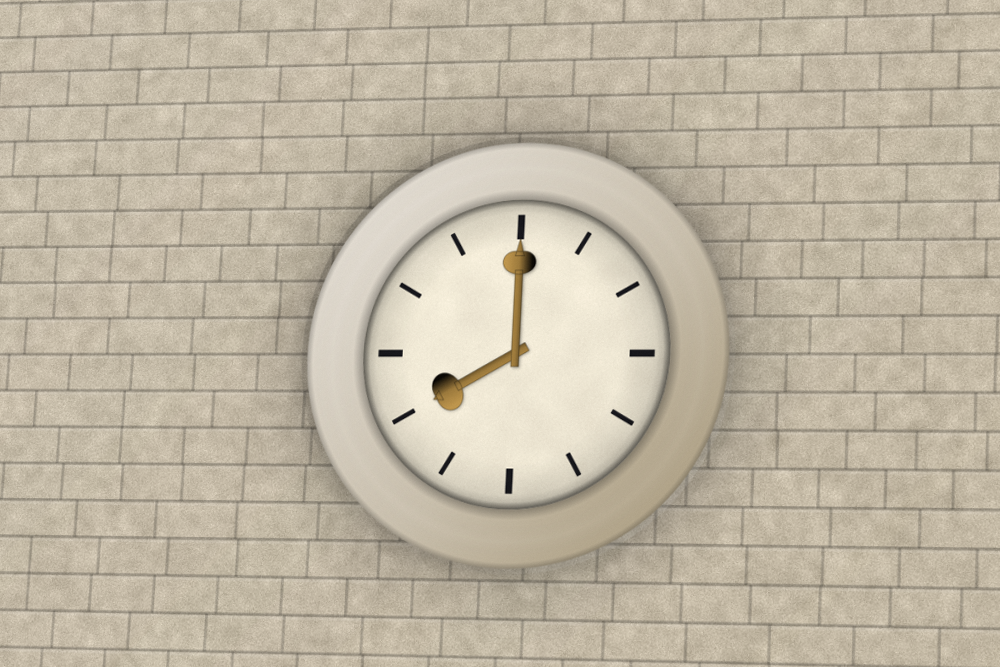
8:00
